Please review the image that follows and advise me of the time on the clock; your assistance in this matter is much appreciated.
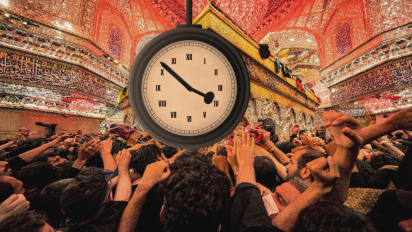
3:52
